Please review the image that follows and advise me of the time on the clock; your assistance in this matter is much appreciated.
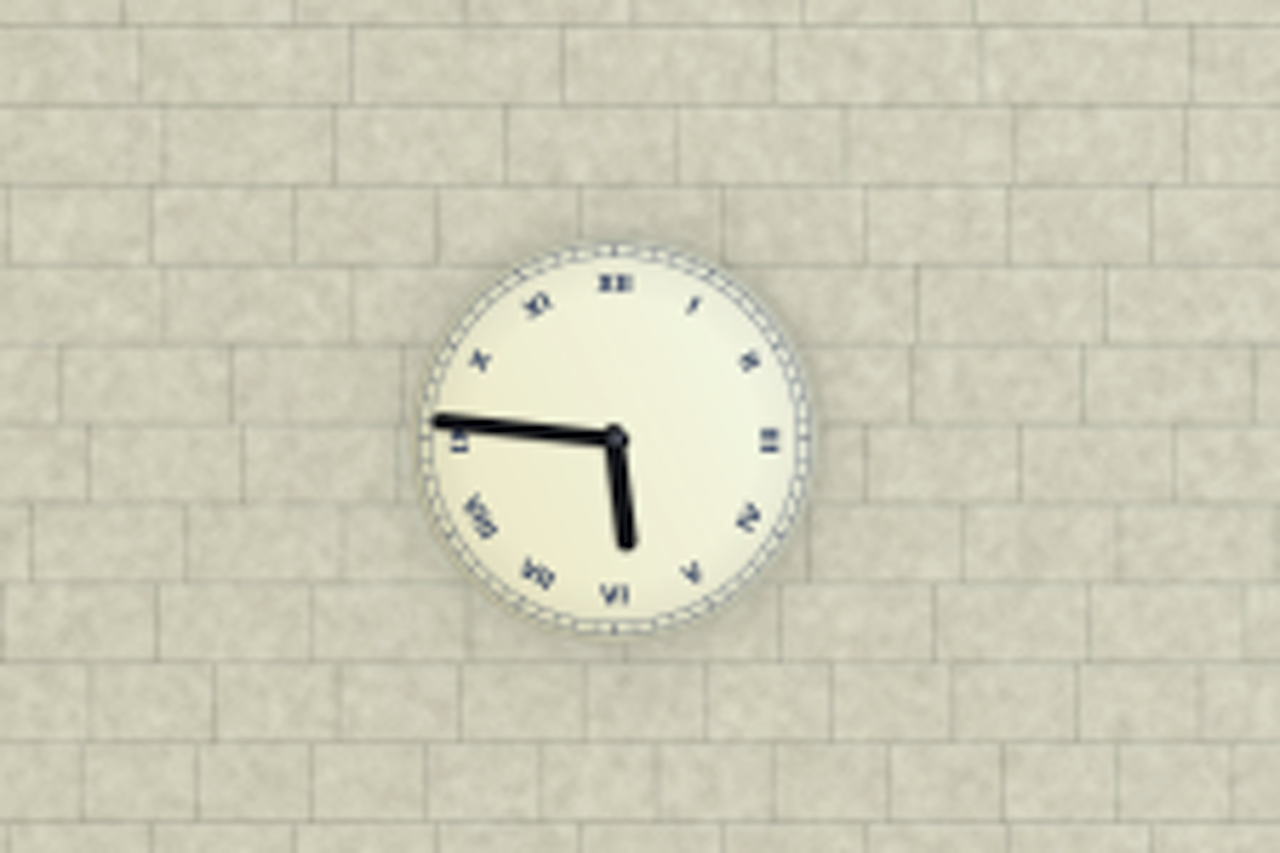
5:46
